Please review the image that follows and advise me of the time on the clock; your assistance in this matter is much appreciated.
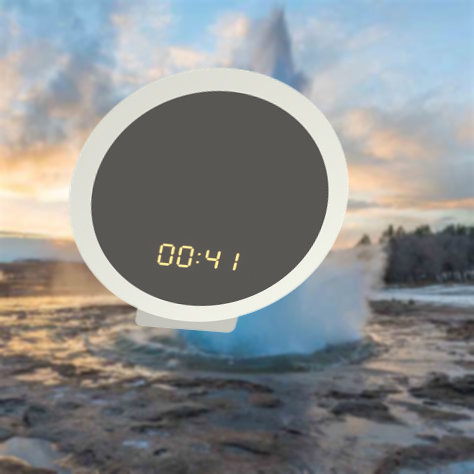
0:41
